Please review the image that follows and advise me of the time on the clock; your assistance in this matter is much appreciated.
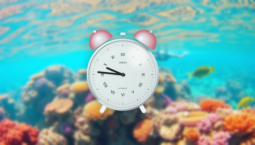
9:46
